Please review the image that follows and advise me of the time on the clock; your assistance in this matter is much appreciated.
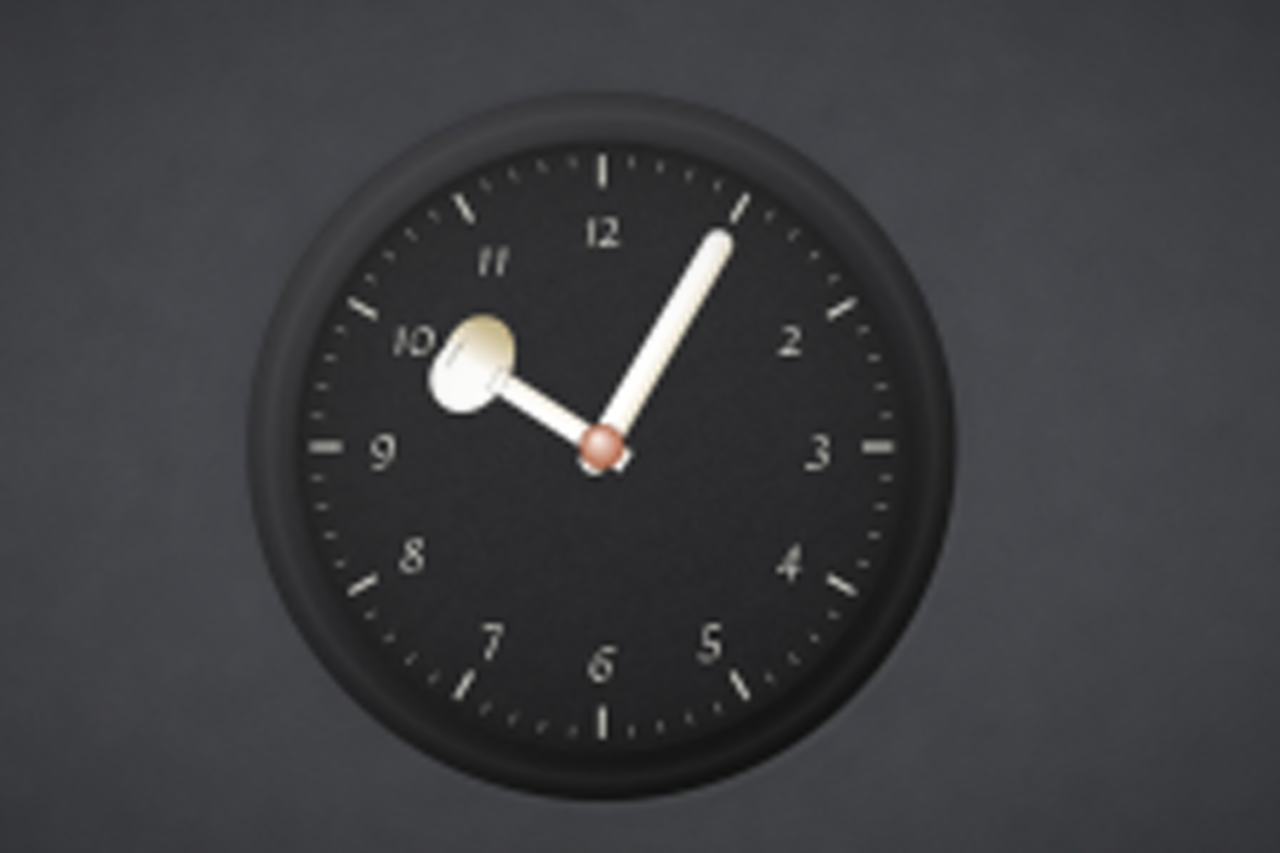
10:05
